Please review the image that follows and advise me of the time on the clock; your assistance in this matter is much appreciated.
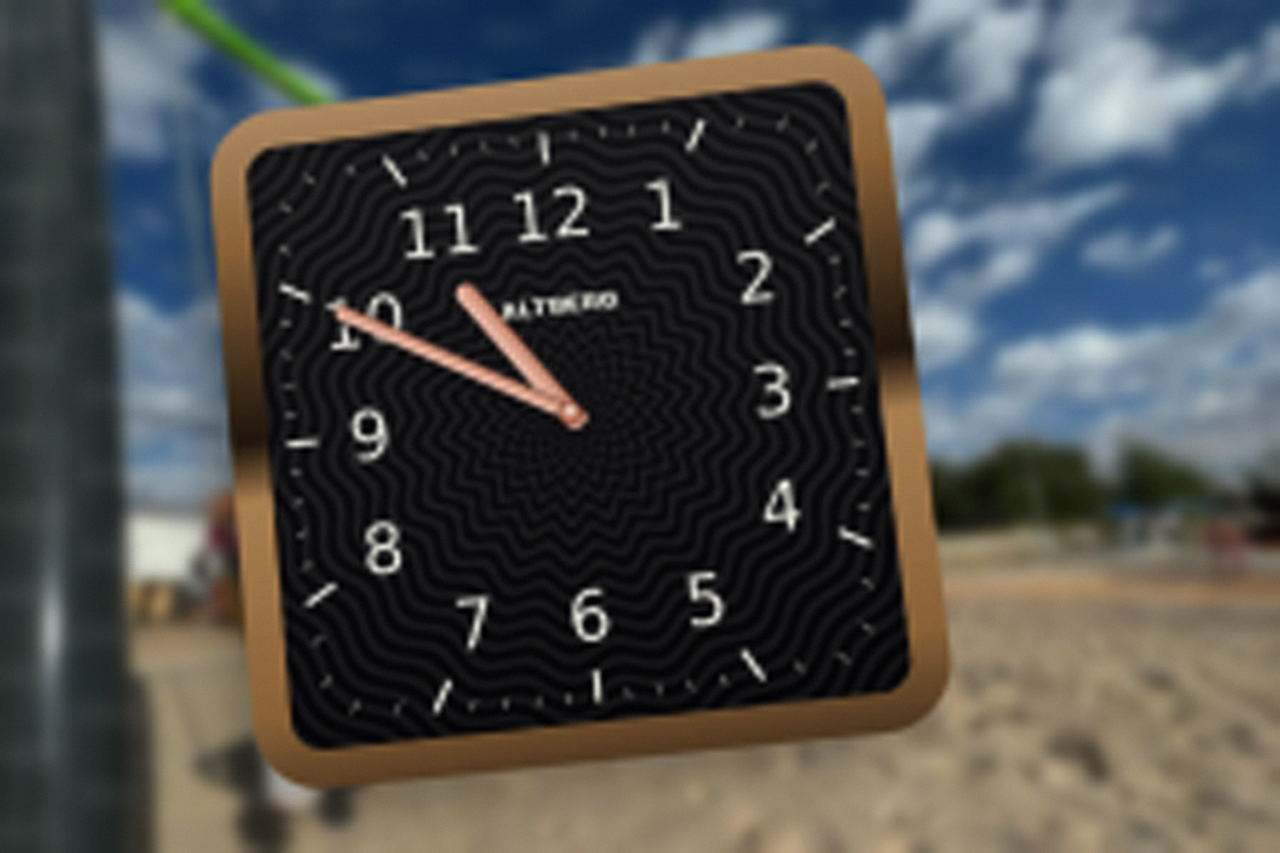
10:50
